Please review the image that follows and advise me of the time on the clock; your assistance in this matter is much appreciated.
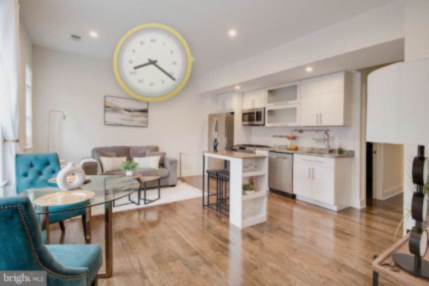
8:21
